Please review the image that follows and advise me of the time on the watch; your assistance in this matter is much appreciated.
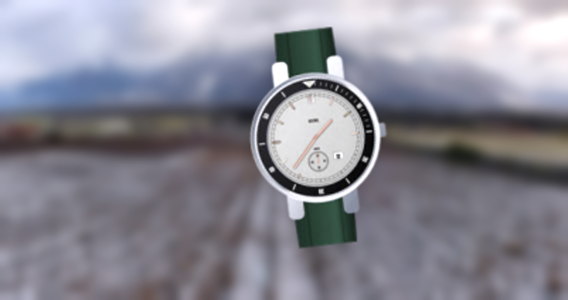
1:37
